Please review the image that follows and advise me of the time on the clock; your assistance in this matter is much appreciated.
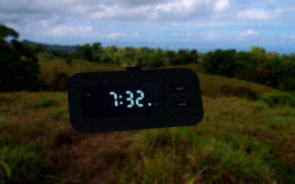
7:32
